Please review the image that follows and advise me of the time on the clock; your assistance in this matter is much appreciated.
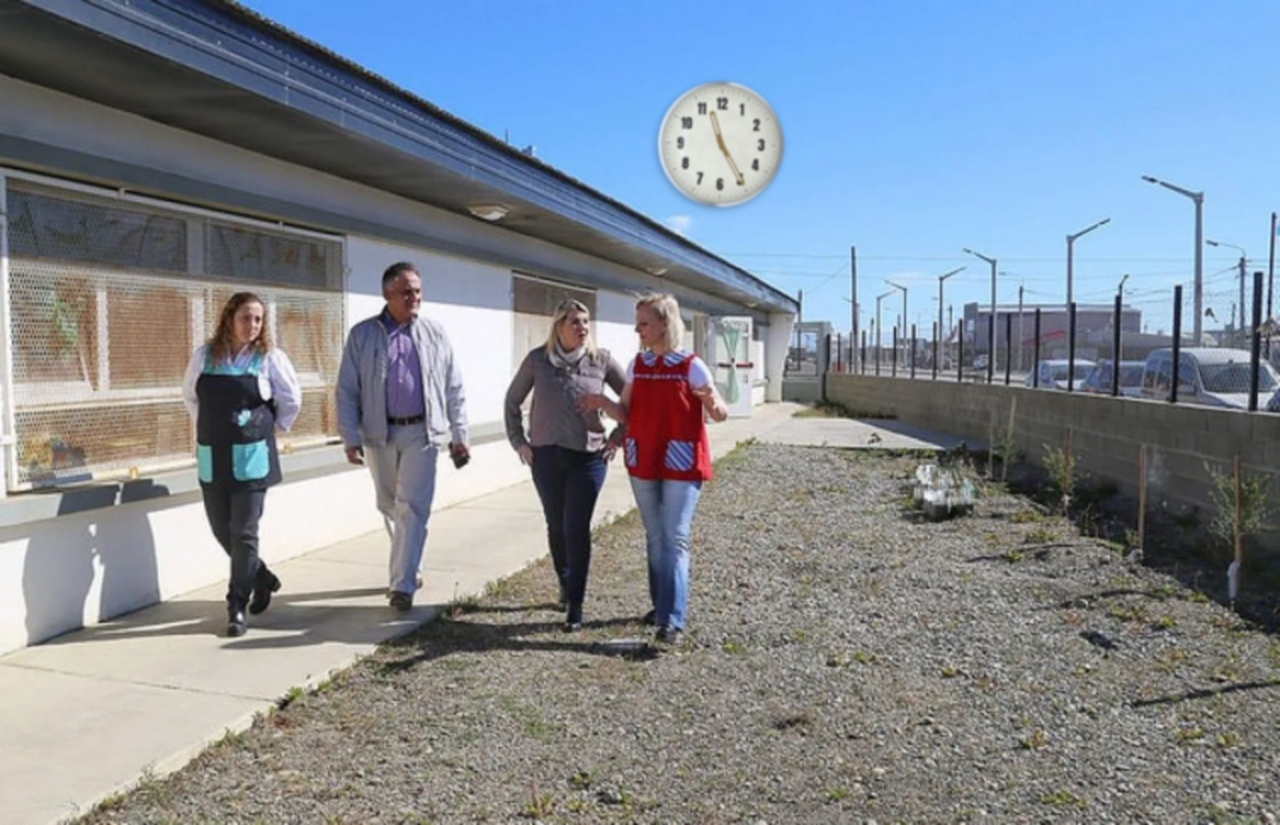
11:25
